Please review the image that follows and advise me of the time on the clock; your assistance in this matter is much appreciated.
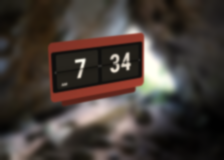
7:34
